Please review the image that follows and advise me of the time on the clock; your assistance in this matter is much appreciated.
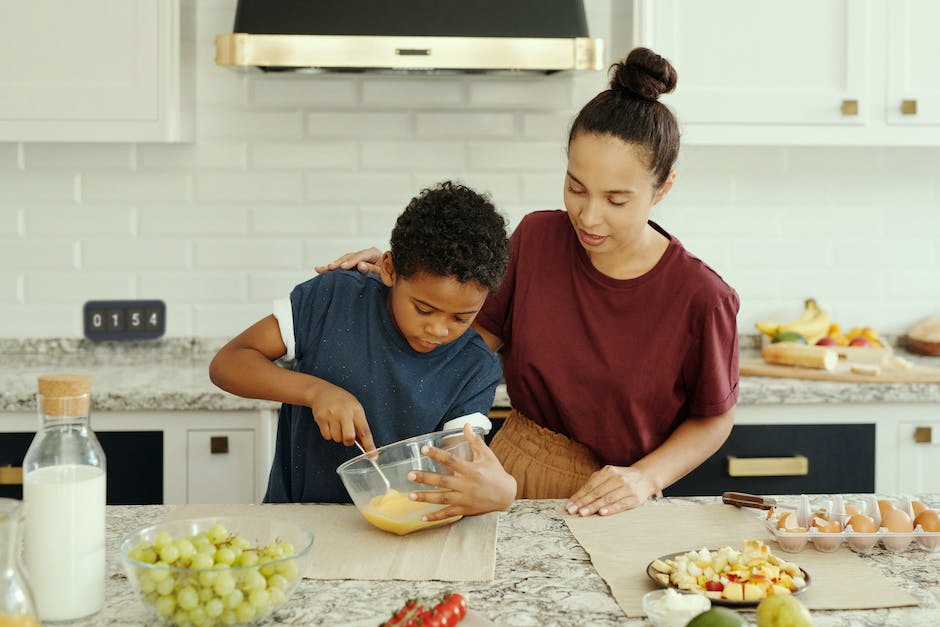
1:54
